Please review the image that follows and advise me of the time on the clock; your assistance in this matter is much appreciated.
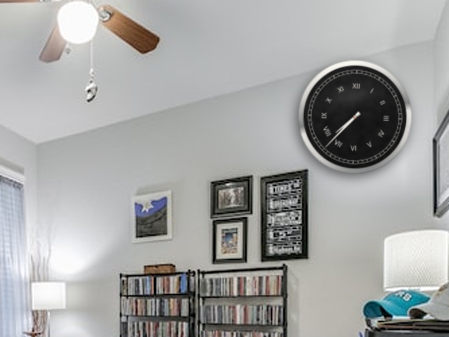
7:37
